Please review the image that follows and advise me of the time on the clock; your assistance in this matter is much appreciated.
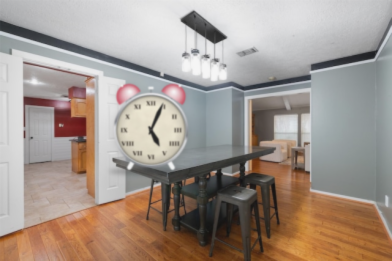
5:04
